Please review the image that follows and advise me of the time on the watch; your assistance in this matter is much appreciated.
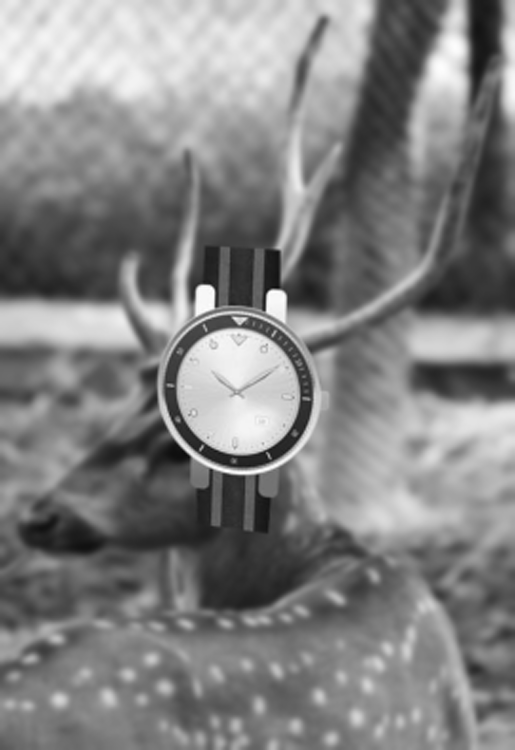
10:09
